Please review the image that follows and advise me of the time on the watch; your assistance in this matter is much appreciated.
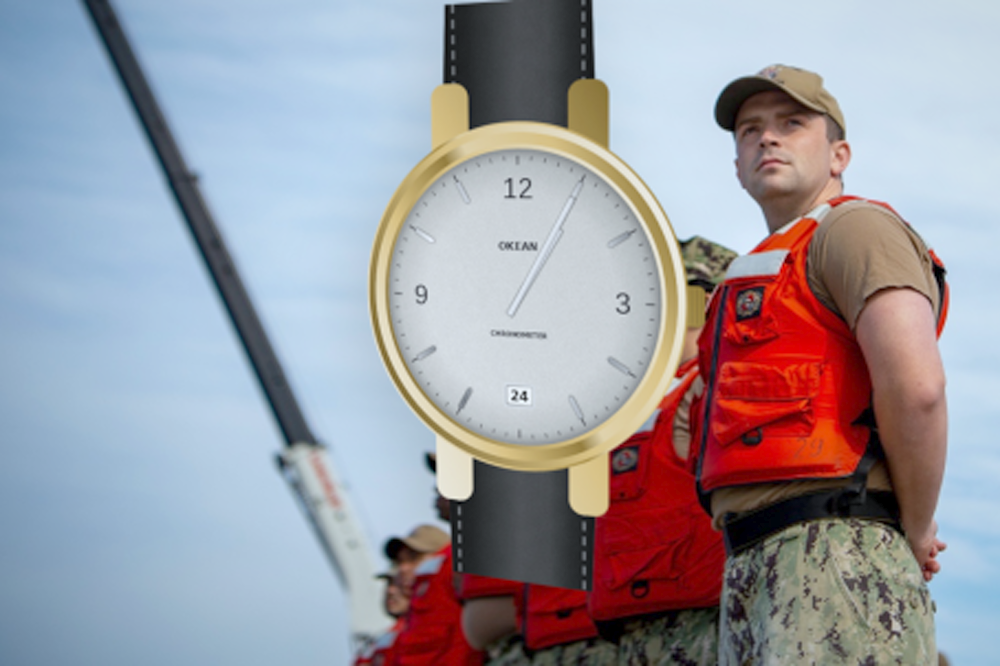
1:05
